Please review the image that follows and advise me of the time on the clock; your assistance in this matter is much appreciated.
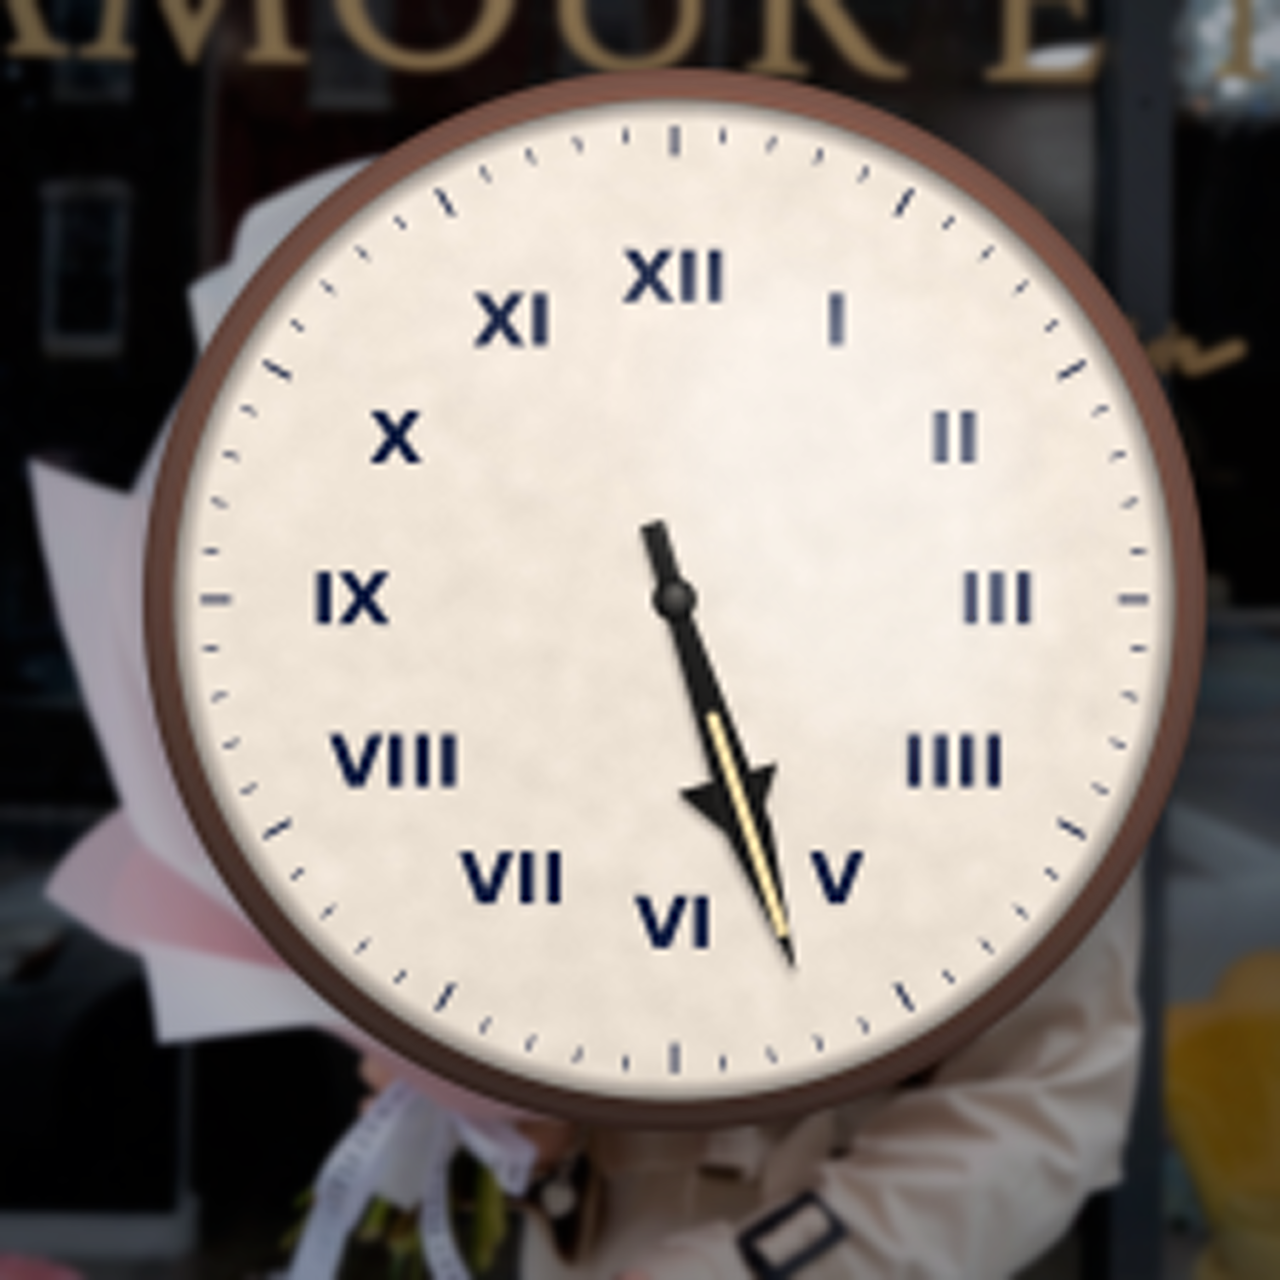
5:27
